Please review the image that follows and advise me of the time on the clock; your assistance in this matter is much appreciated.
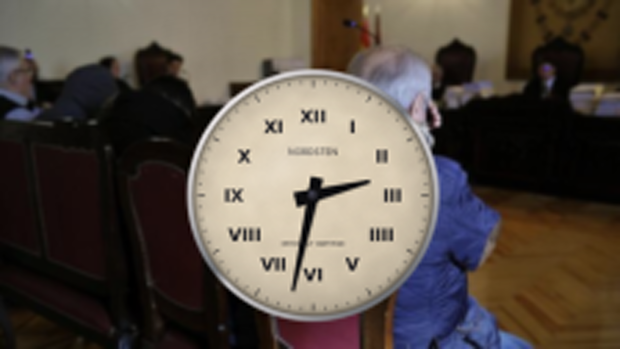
2:32
